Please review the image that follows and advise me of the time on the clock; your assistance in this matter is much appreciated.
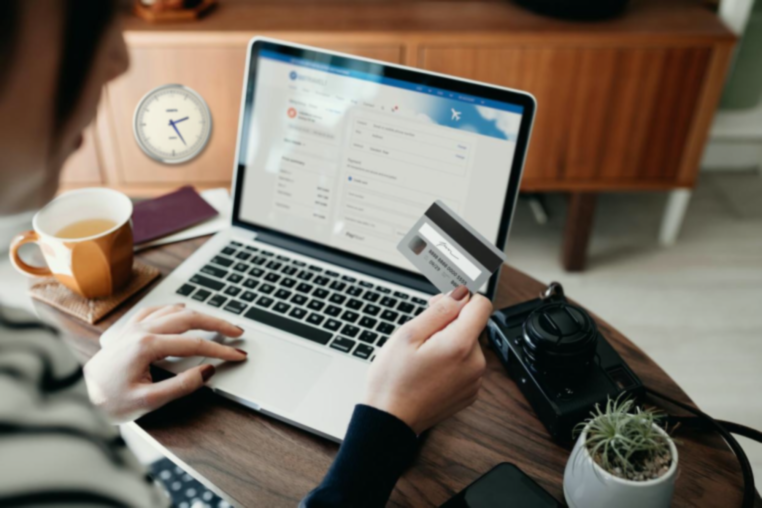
2:25
